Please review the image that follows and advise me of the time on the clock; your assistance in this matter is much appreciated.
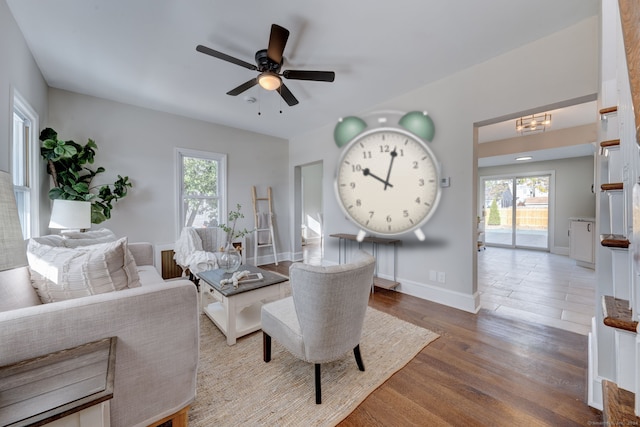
10:03
